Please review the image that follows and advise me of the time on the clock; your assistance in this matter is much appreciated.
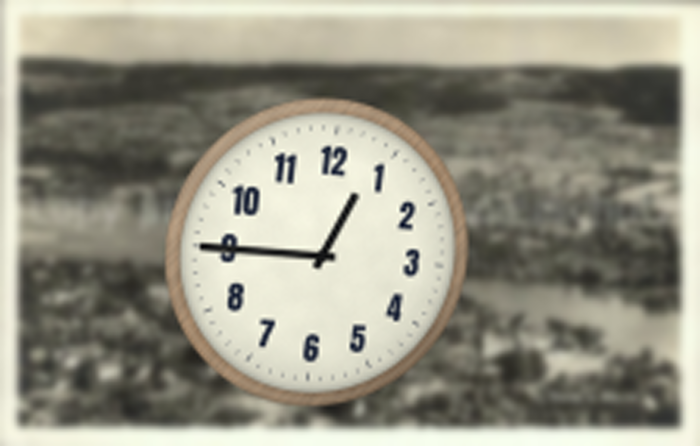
12:45
